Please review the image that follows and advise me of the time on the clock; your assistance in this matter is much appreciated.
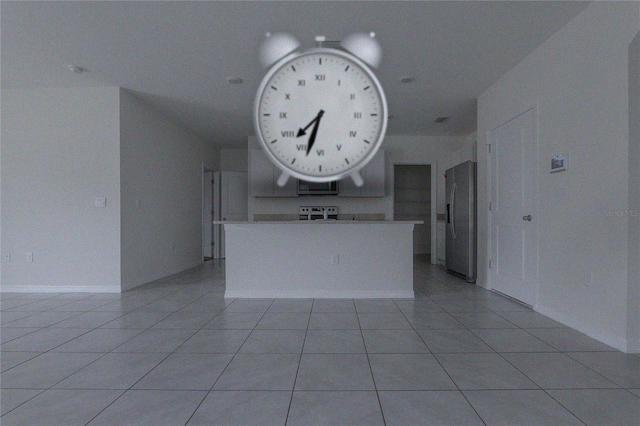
7:33
